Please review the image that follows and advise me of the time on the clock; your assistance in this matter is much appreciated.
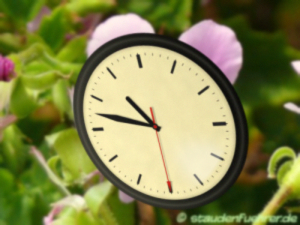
10:47:30
